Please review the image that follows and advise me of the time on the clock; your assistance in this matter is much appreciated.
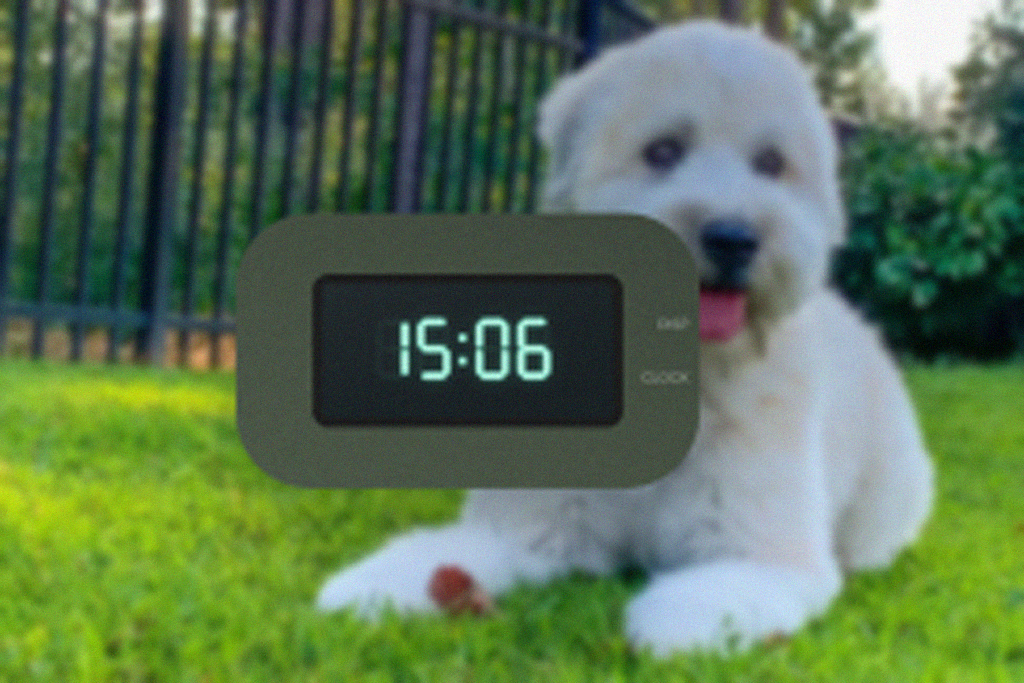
15:06
